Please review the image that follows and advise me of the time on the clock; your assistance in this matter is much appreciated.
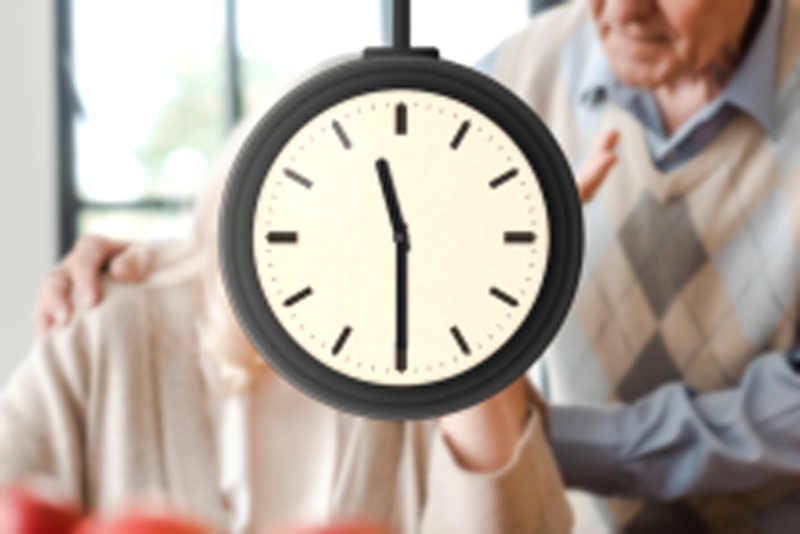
11:30
